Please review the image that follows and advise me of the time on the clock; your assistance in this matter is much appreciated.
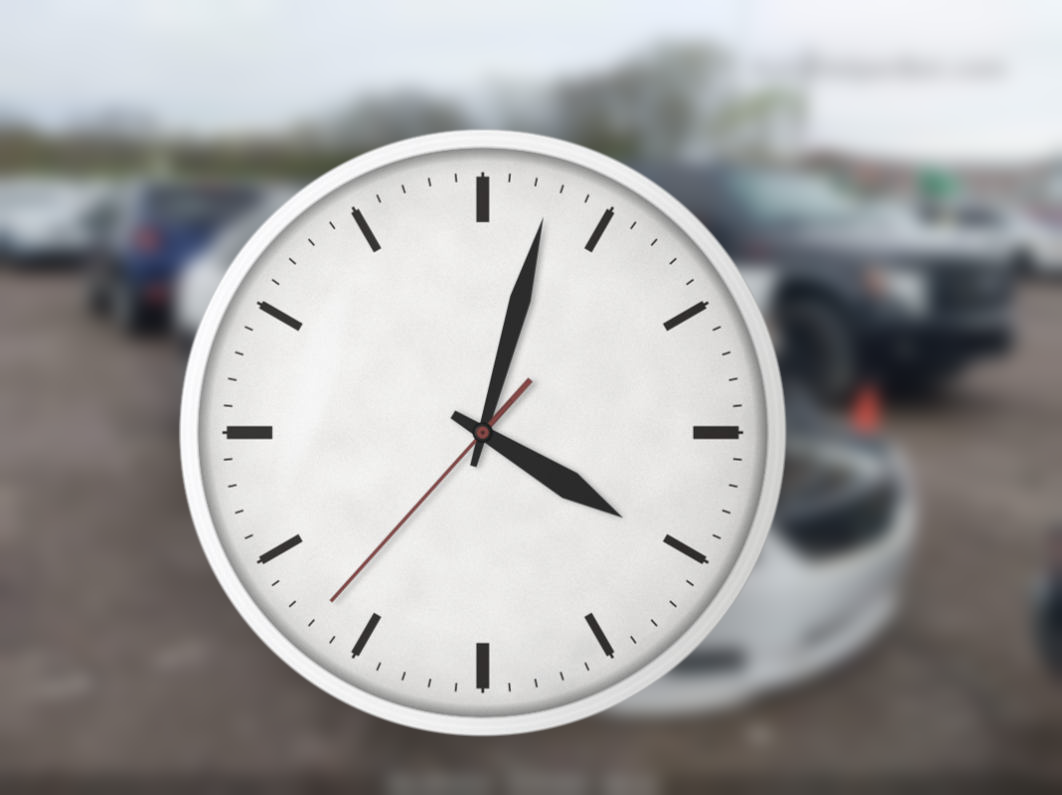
4:02:37
